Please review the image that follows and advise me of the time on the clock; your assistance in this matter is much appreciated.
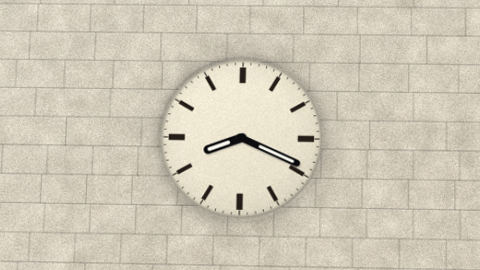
8:19
